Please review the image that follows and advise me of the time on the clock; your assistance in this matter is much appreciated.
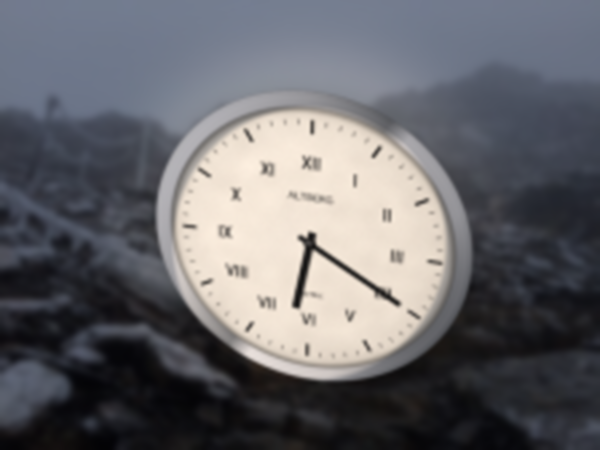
6:20
